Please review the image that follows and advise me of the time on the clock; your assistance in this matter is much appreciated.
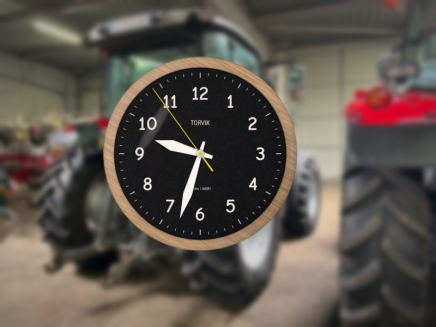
9:32:54
